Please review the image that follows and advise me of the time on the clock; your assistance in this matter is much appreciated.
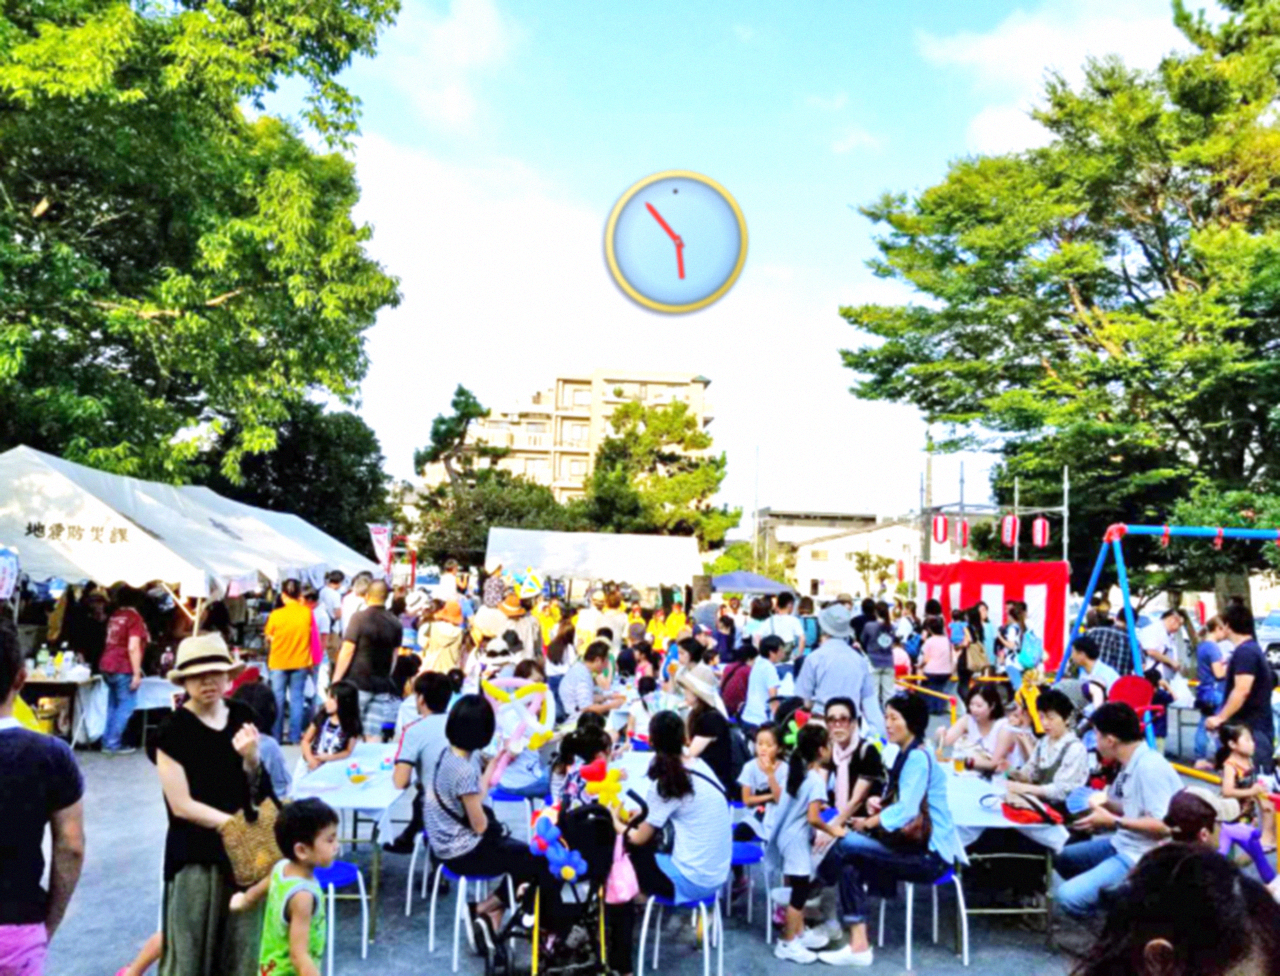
5:54
